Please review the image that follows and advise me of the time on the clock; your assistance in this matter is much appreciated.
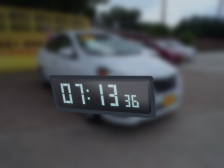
7:13:36
